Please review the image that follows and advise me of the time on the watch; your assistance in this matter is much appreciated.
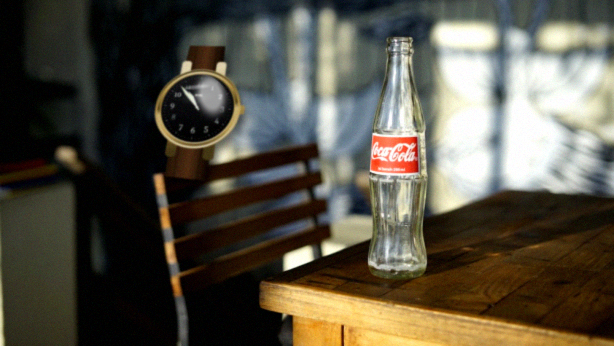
10:53
